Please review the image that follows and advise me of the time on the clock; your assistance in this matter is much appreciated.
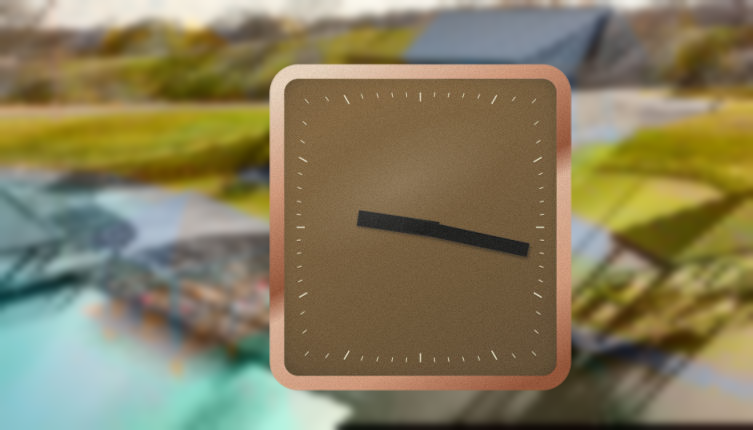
9:17
